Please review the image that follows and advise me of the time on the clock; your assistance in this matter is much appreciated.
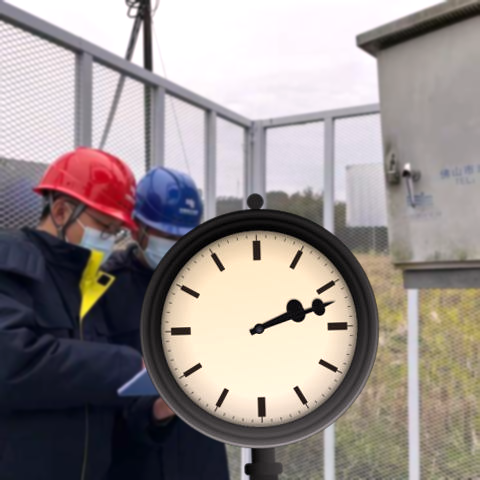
2:12
